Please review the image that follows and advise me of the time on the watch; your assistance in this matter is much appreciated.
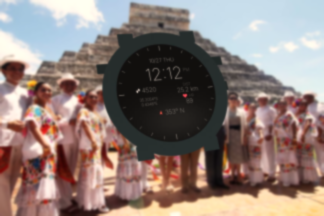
12:12
